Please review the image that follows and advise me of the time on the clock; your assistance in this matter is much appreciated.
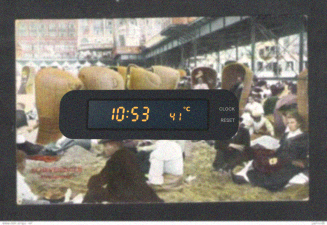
10:53
